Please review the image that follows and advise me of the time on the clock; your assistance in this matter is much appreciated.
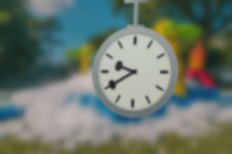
9:40
